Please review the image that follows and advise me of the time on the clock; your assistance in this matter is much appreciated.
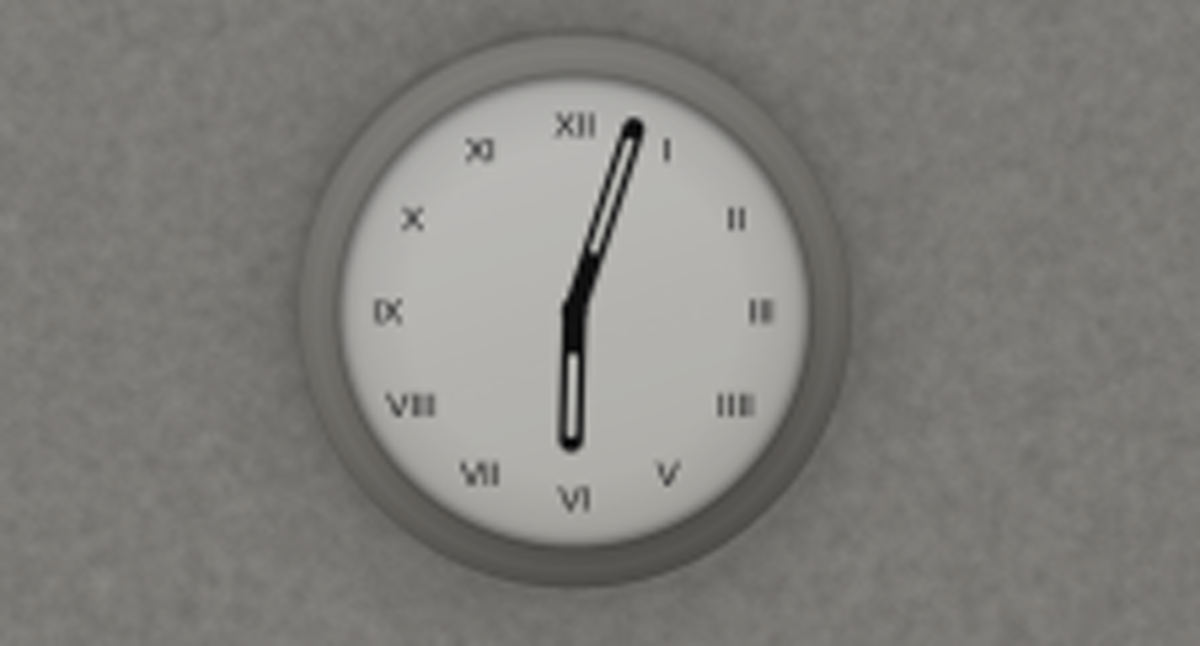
6:03
